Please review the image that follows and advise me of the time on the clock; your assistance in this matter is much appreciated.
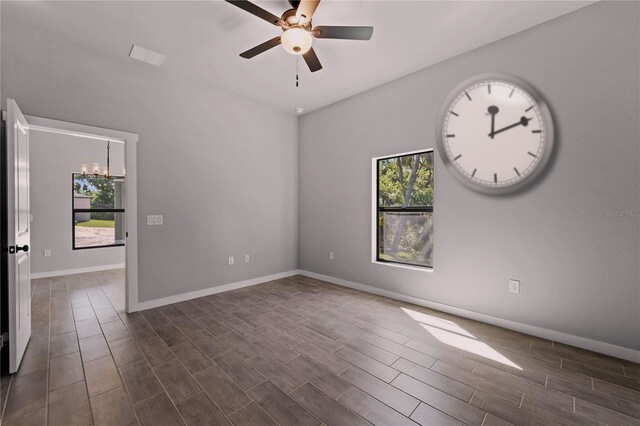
12:12
